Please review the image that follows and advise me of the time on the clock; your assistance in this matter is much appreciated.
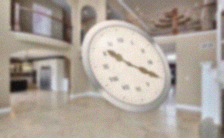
10:20
